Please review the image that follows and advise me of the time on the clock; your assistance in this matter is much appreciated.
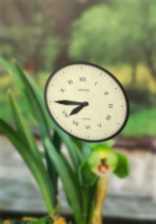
7:45
